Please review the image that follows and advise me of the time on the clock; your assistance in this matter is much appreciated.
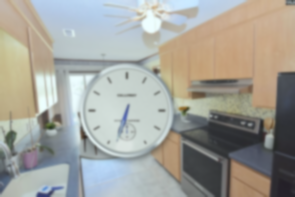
6:33
